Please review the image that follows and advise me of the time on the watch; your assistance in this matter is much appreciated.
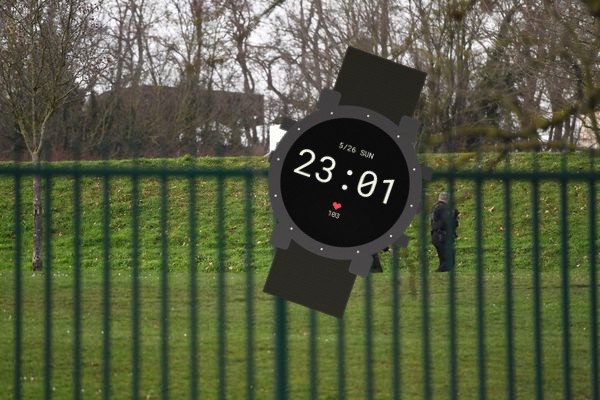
23:01
